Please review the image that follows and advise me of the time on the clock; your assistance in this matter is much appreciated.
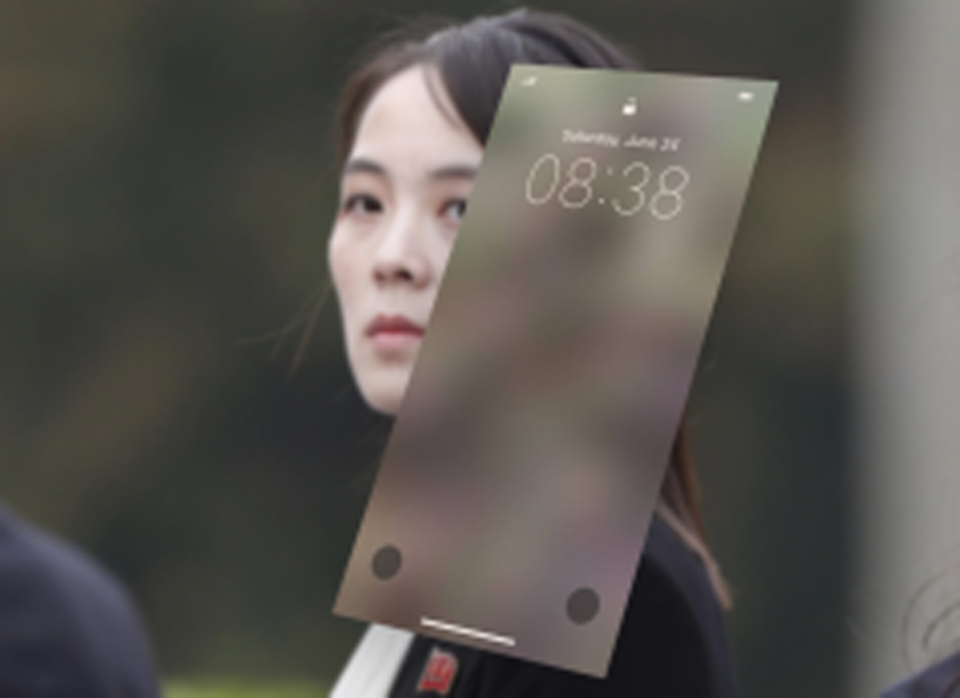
8:38
